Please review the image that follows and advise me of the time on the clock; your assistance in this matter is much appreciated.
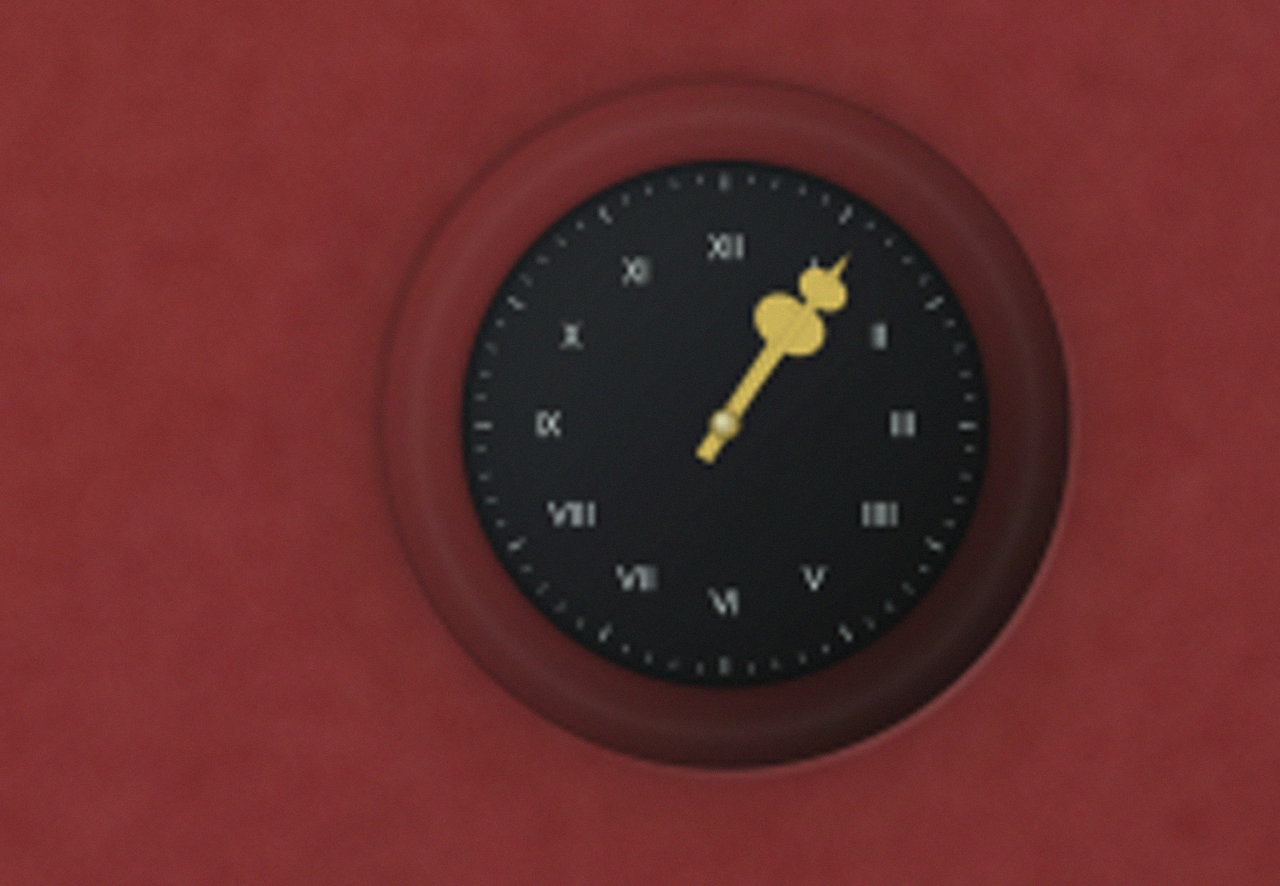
1:06
